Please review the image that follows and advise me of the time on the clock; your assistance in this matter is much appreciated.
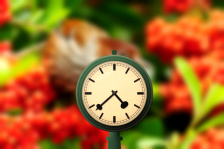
4:38
